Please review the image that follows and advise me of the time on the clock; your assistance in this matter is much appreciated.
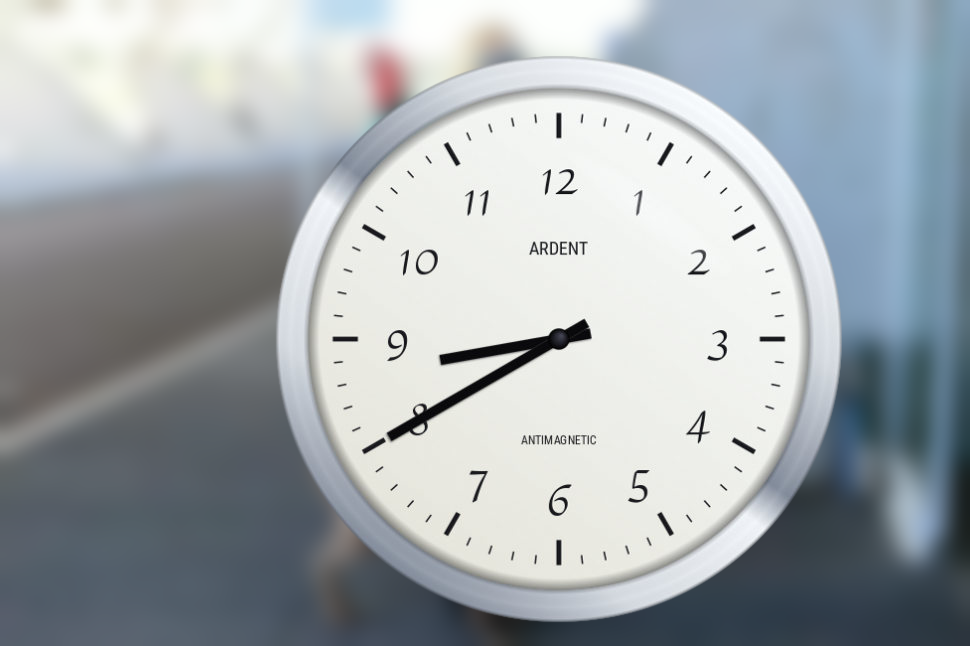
8:40
